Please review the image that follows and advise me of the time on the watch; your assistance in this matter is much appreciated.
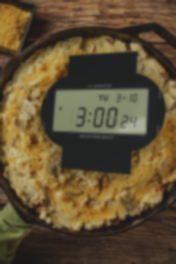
3:00:24
